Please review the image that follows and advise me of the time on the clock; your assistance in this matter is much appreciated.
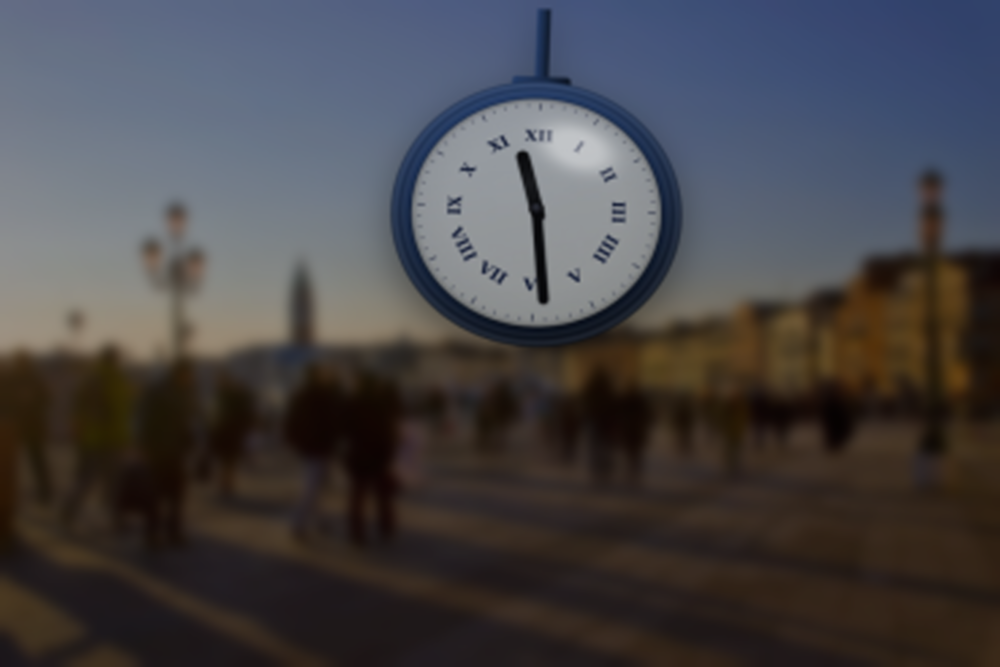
11:29
